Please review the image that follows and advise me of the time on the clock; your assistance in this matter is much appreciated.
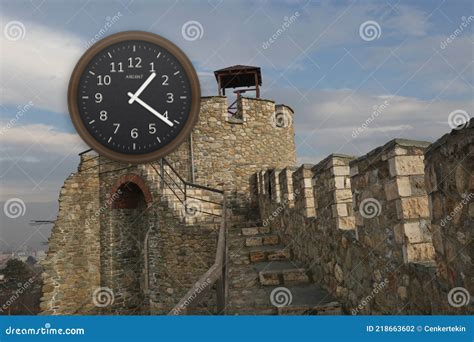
1:21
